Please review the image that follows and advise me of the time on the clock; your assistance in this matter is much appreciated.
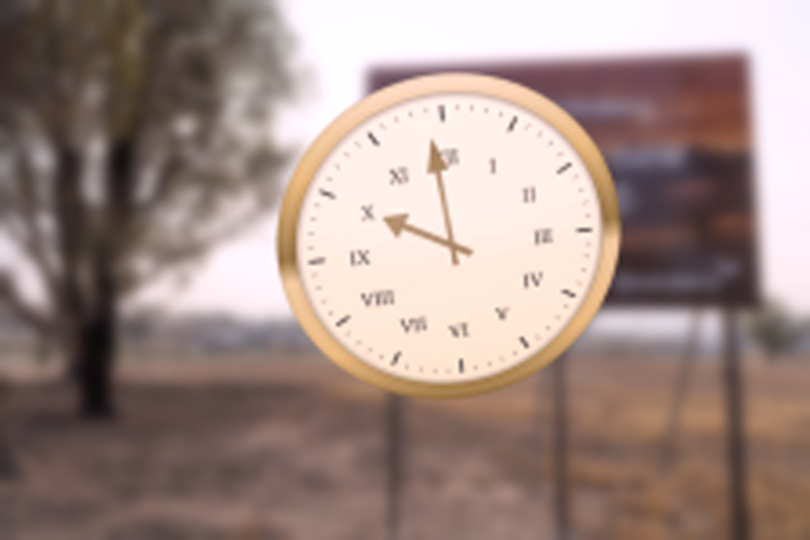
9:59
